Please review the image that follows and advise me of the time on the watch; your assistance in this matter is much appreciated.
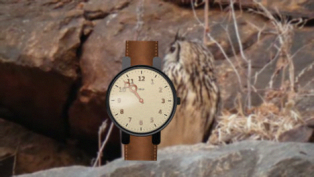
10:53
